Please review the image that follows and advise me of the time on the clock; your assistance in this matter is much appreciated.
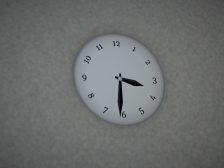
3:31
